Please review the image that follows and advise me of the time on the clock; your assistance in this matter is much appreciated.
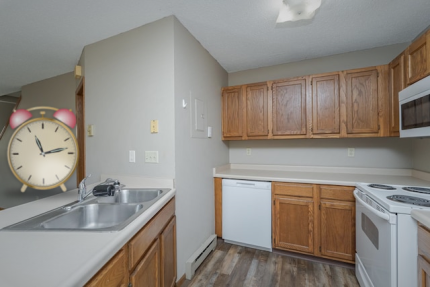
11:13
